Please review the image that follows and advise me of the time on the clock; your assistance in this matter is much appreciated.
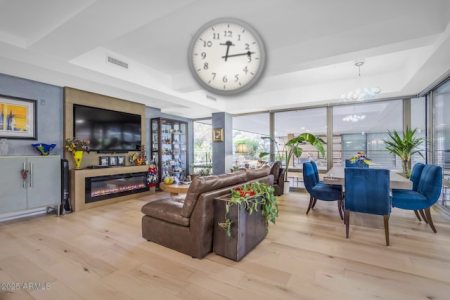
12:13
